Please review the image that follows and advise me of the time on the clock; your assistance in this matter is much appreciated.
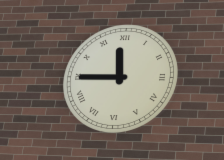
11:45
